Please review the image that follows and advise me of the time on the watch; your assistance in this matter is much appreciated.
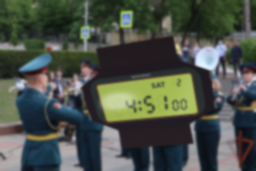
4:51:00
